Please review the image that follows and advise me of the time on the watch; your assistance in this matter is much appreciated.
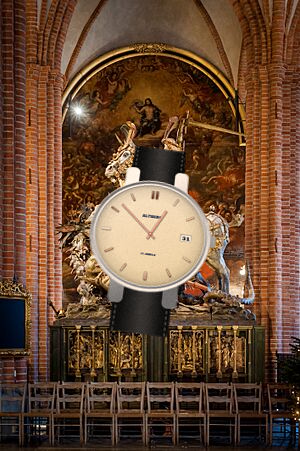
12:52
